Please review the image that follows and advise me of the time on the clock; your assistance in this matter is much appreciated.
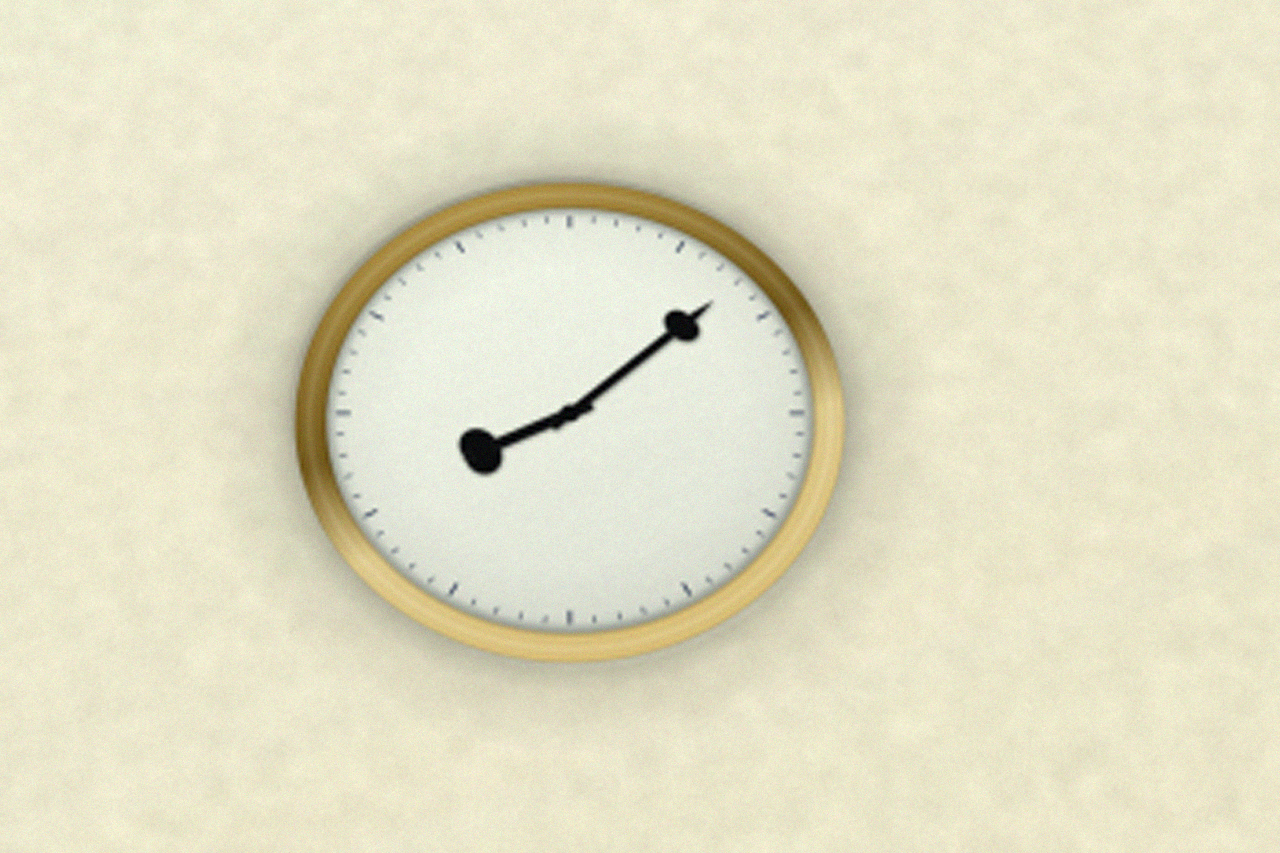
8:08
